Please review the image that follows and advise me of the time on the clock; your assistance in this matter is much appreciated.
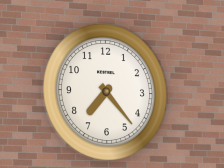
7:23
